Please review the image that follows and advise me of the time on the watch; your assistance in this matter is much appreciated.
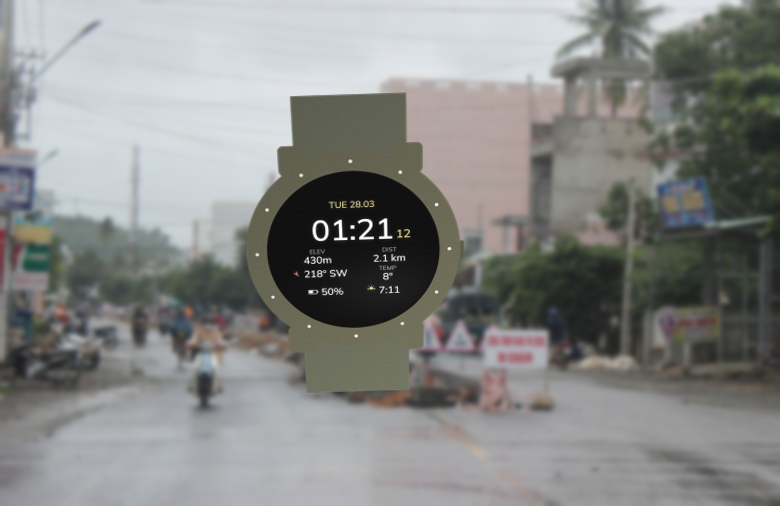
1:21:12
